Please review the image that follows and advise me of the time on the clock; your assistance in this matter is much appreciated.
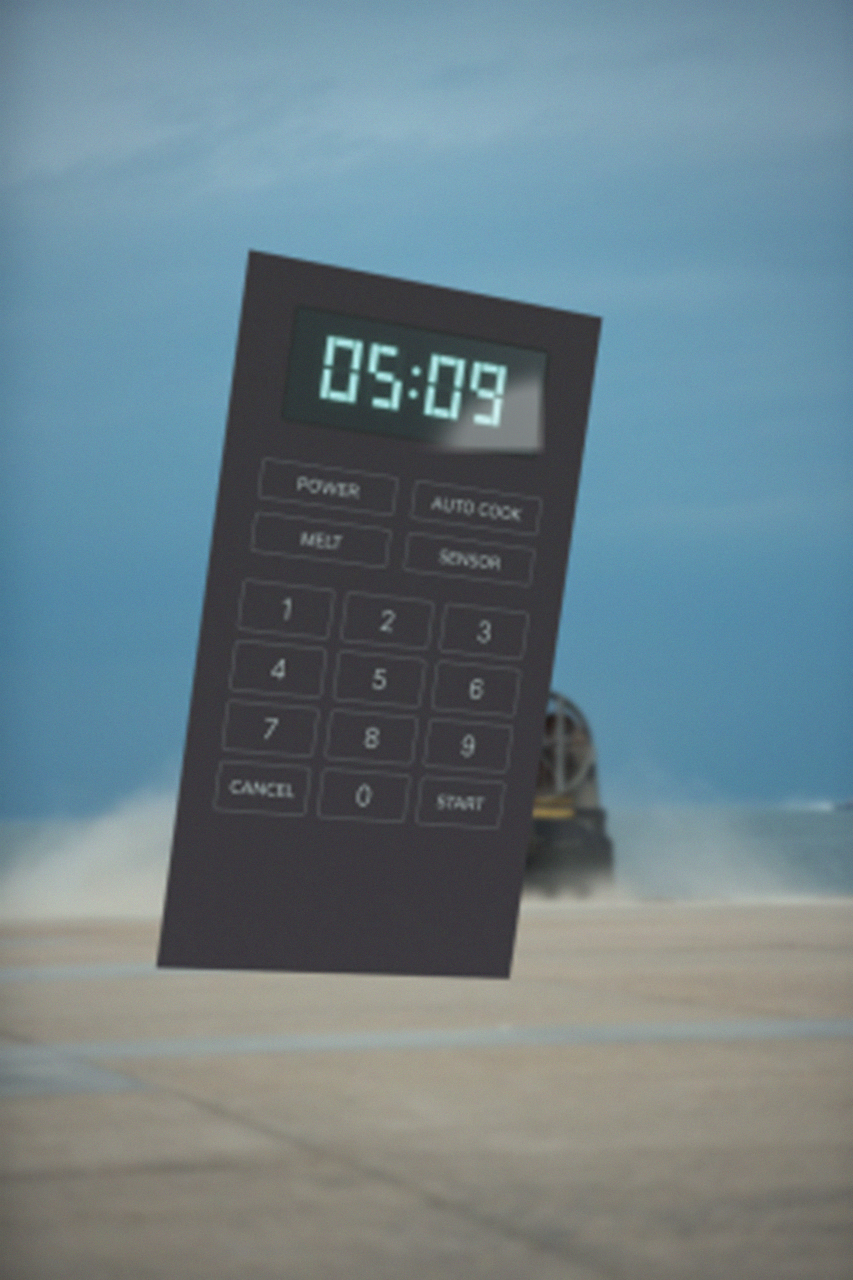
5:09
